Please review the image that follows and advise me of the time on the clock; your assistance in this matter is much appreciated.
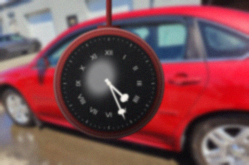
4:26
